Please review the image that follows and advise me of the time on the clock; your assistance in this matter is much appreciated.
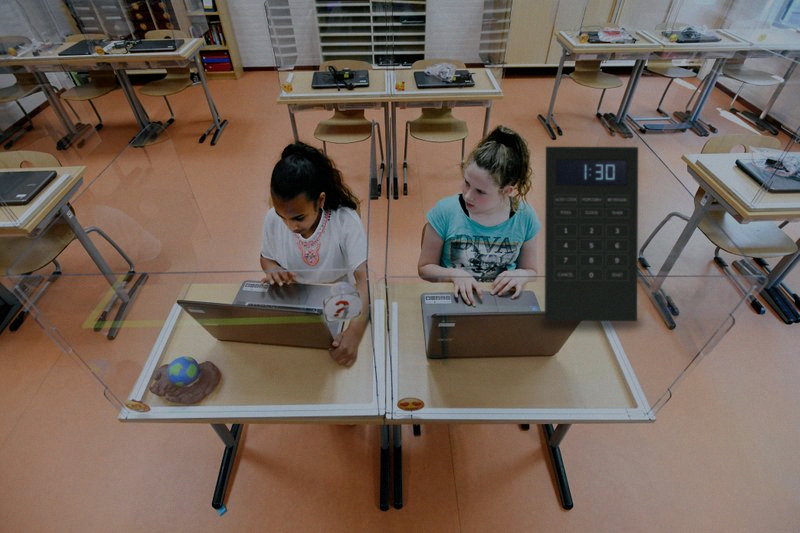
1:30
